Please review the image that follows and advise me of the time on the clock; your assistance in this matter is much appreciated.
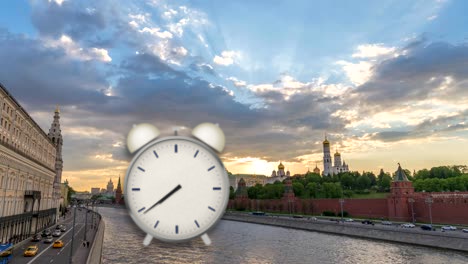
7:39
